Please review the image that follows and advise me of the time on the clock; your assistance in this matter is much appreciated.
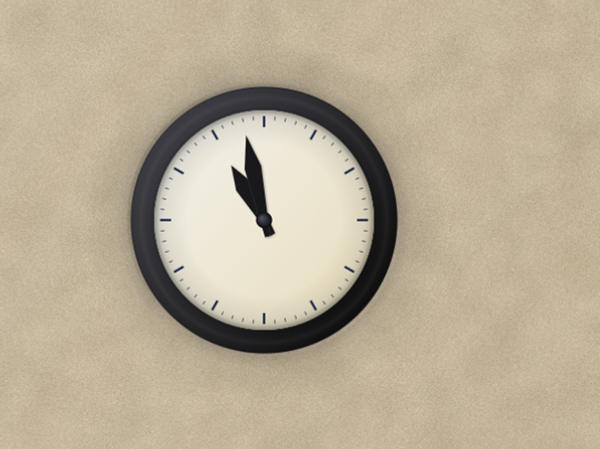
10:58
